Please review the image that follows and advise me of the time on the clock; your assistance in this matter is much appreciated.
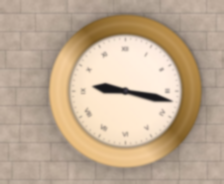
9:17
